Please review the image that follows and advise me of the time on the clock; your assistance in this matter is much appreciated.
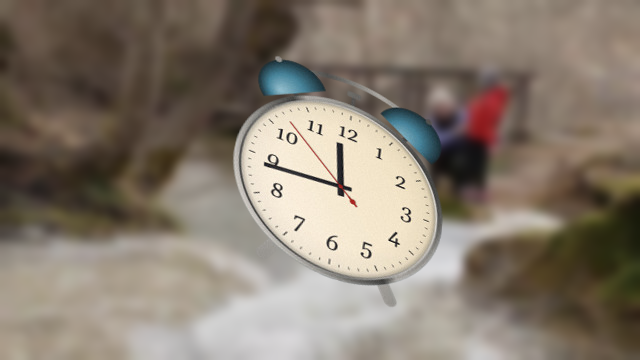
11:43:52
